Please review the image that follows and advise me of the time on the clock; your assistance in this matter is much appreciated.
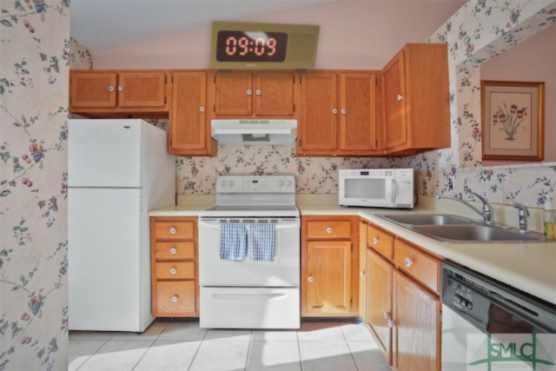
9:09
